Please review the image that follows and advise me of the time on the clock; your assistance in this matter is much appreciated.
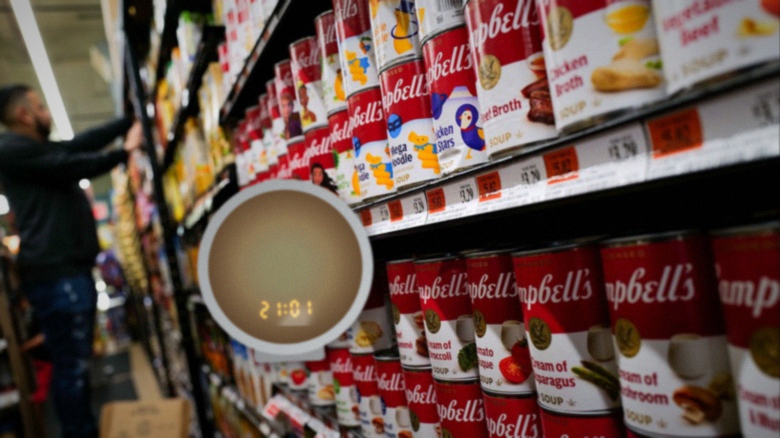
21:01
